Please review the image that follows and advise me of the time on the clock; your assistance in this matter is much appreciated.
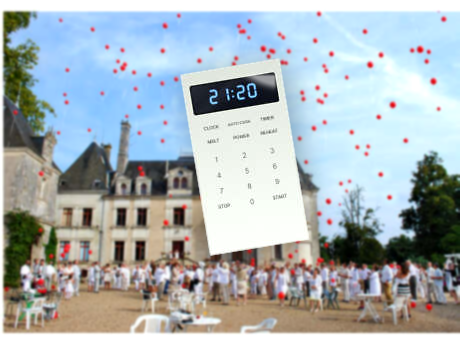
21:20
